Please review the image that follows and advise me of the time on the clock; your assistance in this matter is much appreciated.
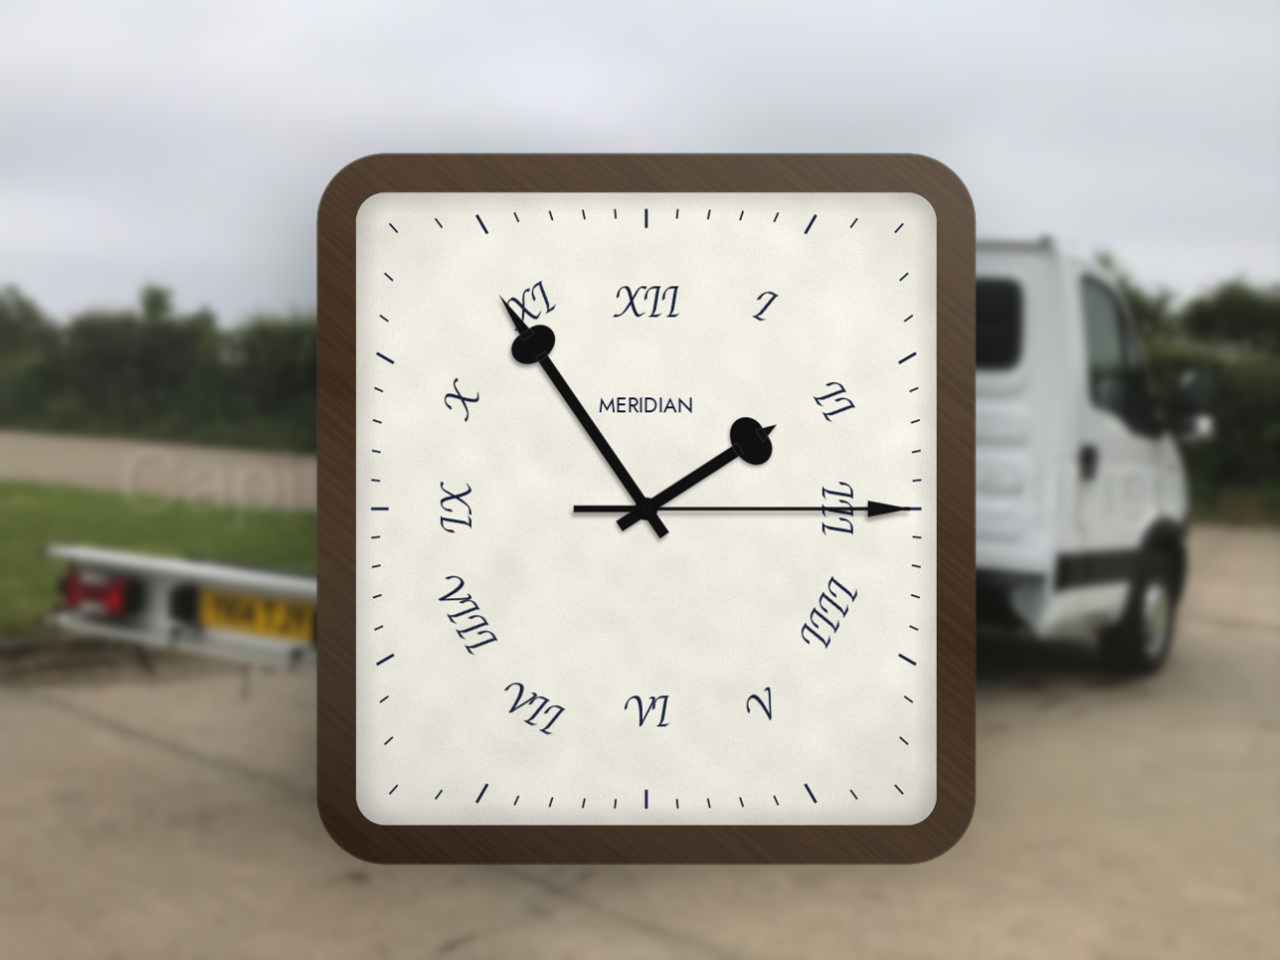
1:54:15
